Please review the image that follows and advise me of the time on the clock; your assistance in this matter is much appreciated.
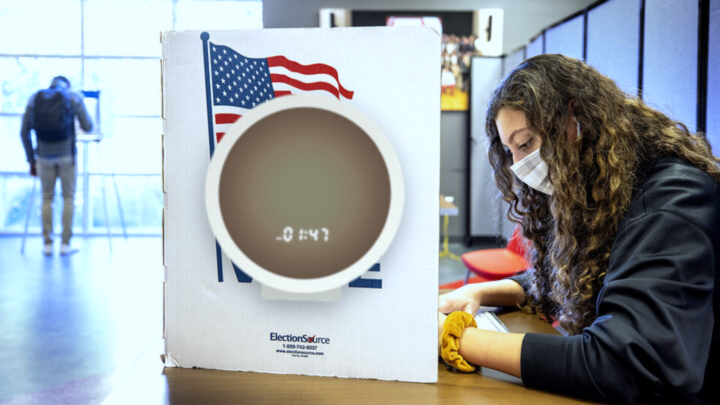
1:47
